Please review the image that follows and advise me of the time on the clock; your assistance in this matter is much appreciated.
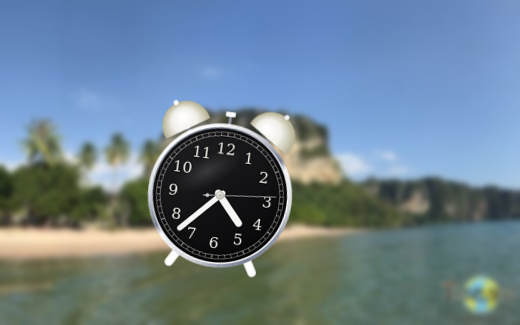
4:37:14
